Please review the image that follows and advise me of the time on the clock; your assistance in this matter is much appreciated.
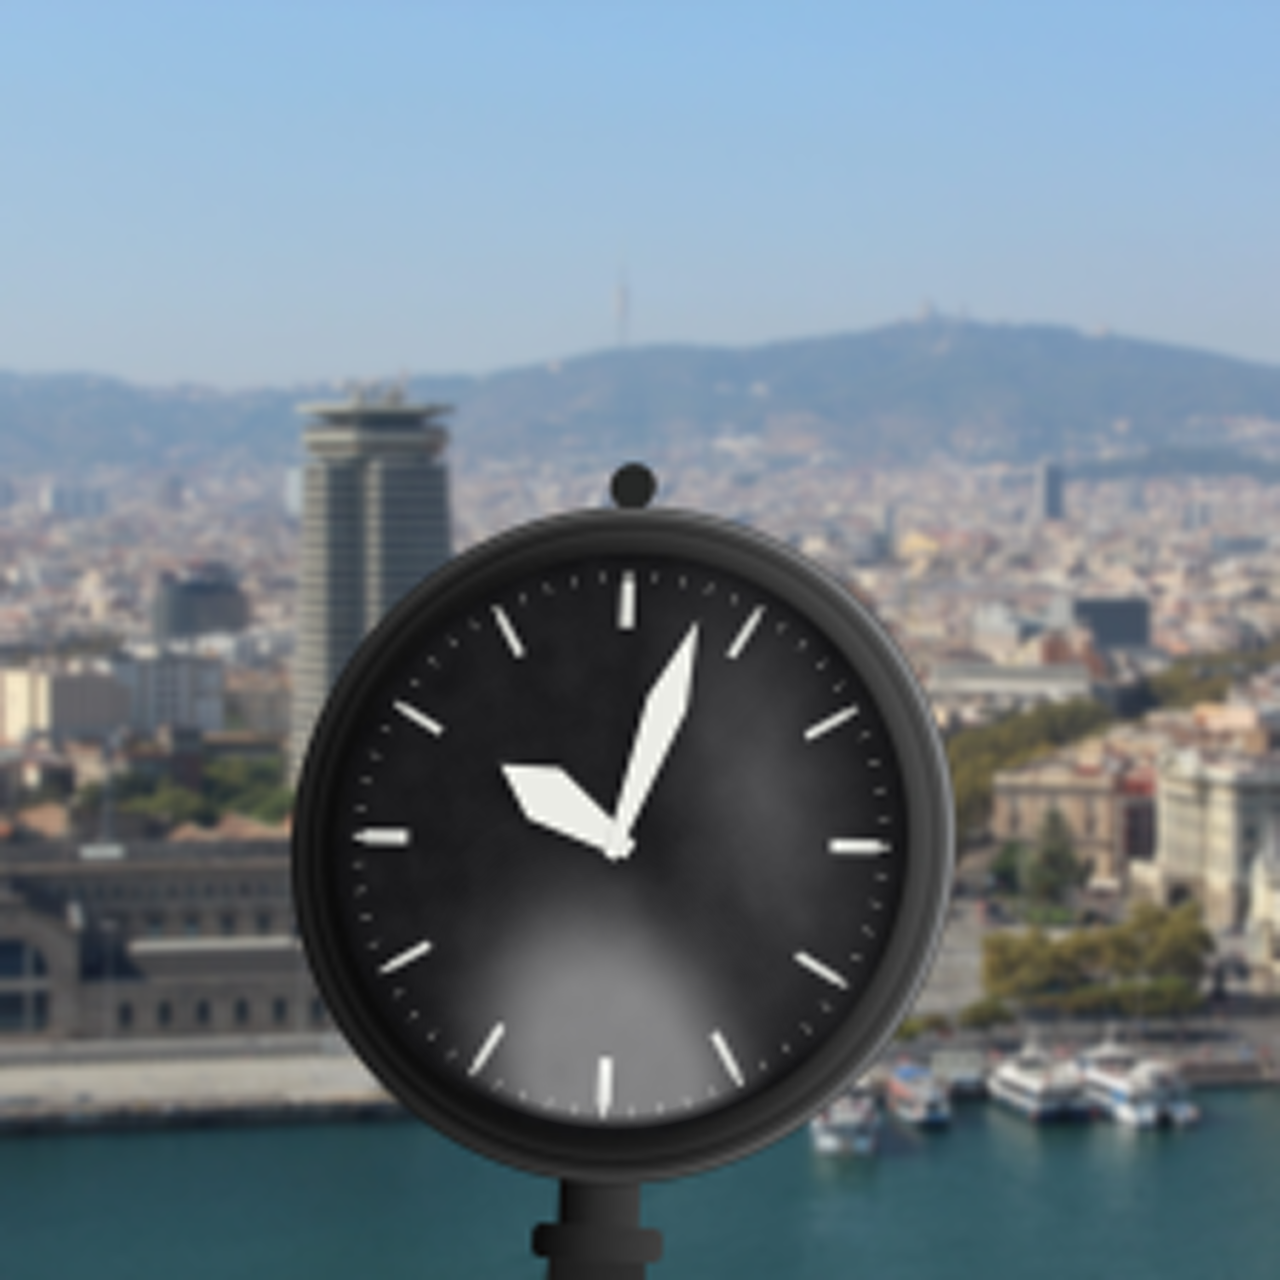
10:03
